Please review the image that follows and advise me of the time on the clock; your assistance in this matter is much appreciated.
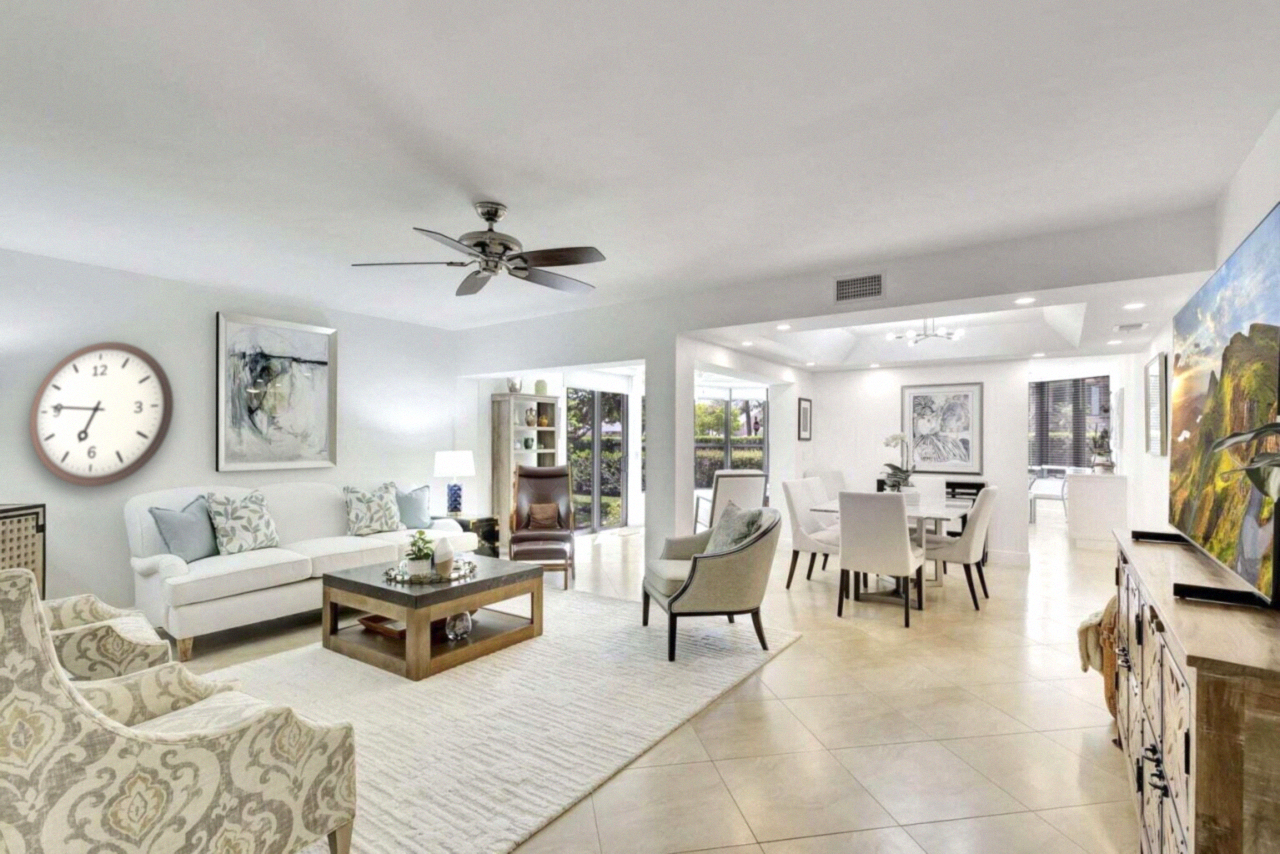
6:46
